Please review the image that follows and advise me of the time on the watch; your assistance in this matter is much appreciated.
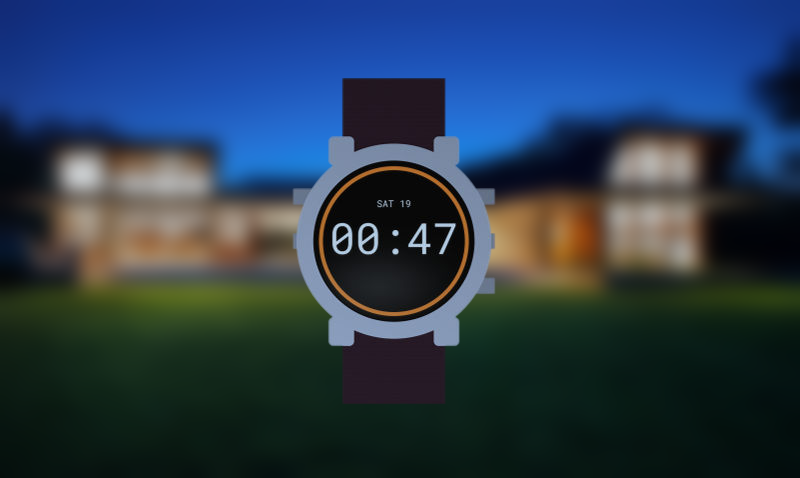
0:47
